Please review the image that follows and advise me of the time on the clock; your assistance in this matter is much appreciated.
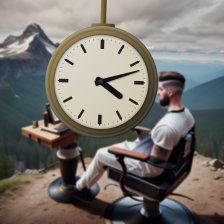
4:12
